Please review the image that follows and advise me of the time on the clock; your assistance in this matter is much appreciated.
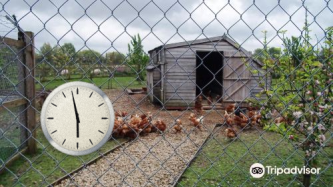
5:58
